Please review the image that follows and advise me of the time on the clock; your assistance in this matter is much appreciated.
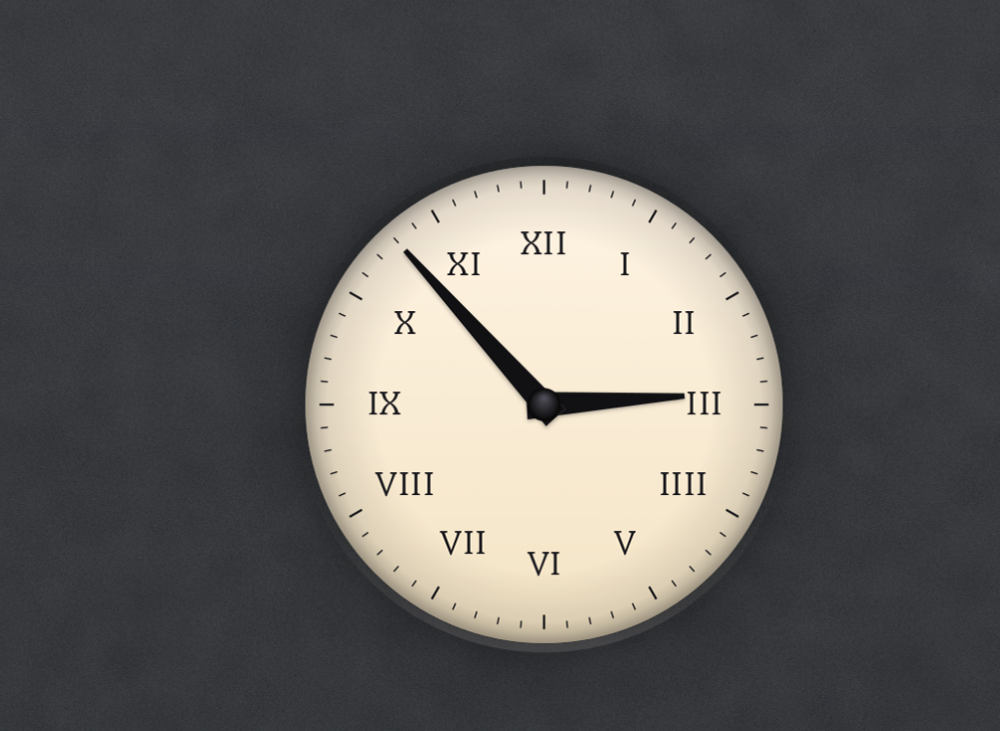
2:53
